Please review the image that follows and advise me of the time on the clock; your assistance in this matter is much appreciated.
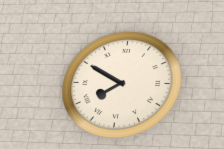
7:50
